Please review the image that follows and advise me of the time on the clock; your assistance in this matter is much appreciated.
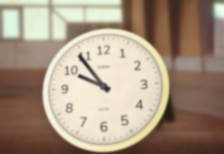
9:54
